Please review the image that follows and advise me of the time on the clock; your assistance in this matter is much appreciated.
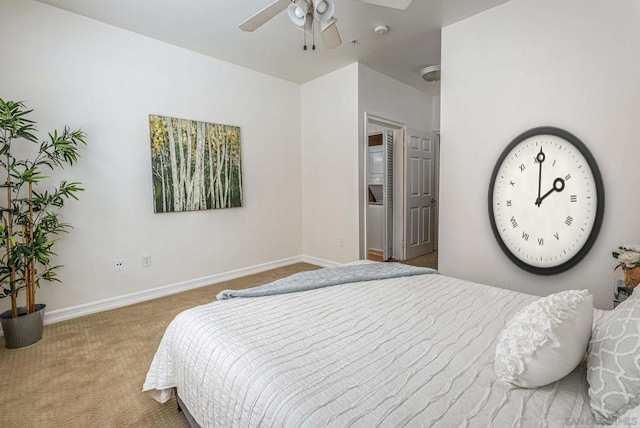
2:01
